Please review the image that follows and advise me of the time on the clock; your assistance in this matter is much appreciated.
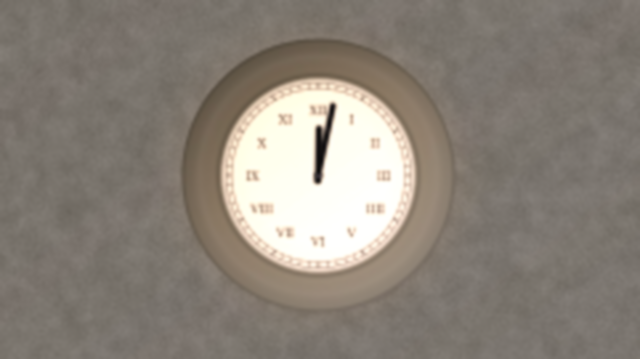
12:02
